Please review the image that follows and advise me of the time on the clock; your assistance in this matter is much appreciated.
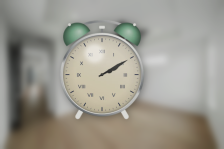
2:10
